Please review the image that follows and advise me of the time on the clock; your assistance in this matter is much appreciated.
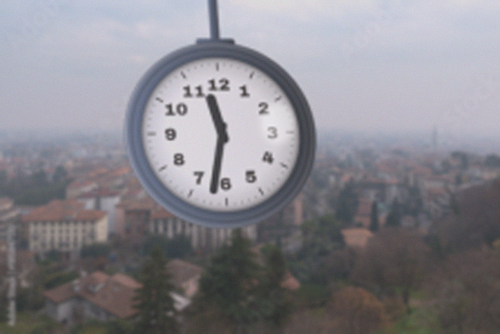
11:32
